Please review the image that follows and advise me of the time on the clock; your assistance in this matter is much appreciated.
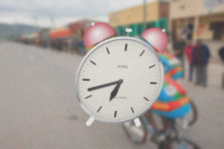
6:42
